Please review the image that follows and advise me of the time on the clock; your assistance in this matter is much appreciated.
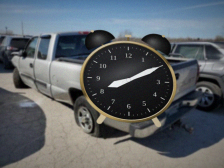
8:10
